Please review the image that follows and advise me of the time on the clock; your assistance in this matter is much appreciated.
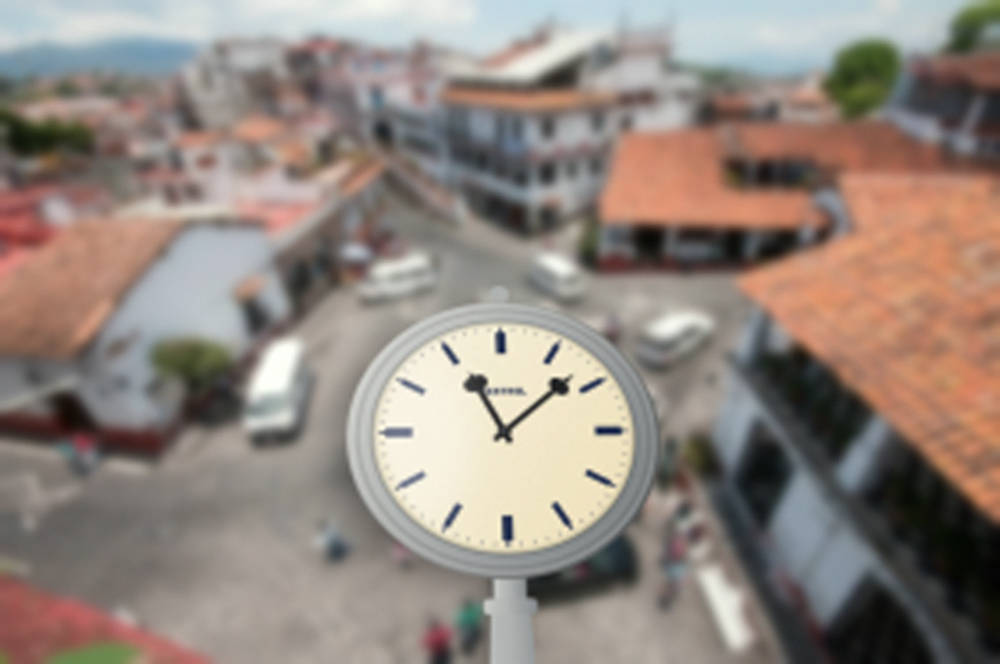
11:08
